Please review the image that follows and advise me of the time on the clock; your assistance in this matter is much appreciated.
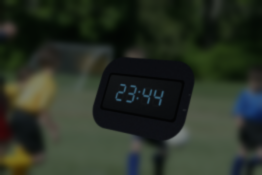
23:44
